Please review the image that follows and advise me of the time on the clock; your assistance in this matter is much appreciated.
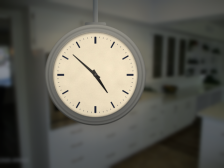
4:52
